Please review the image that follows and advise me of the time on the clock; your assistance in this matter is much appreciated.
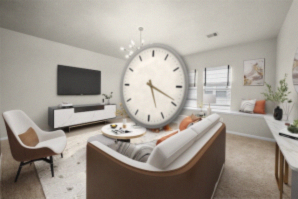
5:19
